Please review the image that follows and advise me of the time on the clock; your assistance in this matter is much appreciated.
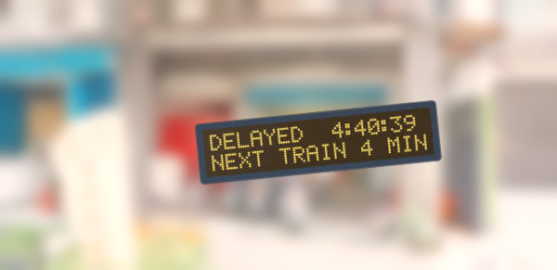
4:40:39
